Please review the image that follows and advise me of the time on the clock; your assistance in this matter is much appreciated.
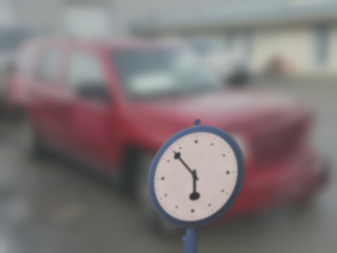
5:53
